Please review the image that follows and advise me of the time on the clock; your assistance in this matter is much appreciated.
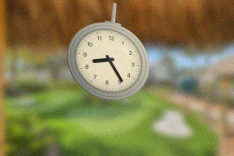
8:24
